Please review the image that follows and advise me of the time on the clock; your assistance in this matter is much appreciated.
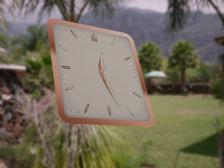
12:27
